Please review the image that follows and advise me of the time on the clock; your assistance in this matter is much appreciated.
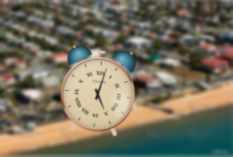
5:02
